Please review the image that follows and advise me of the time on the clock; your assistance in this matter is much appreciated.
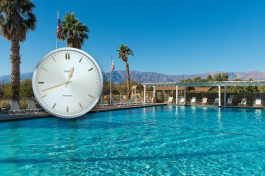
12:42
